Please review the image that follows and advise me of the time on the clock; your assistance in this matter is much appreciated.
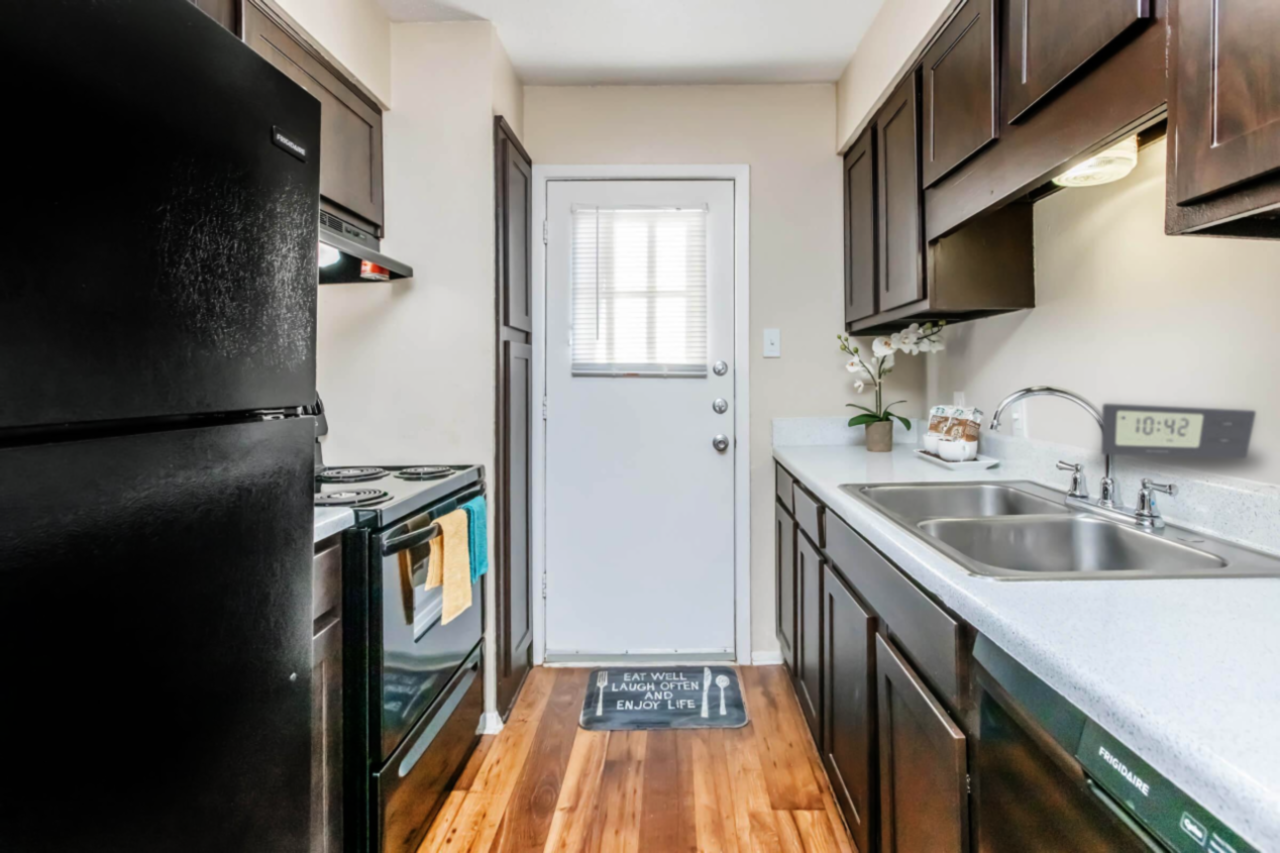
10:42
